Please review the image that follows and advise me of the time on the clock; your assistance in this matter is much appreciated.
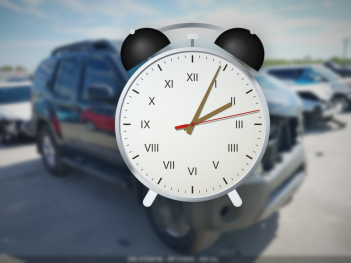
2:04:13
